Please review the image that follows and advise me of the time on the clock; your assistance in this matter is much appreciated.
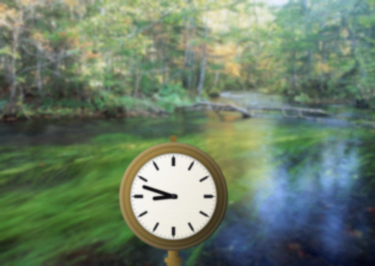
8:48
